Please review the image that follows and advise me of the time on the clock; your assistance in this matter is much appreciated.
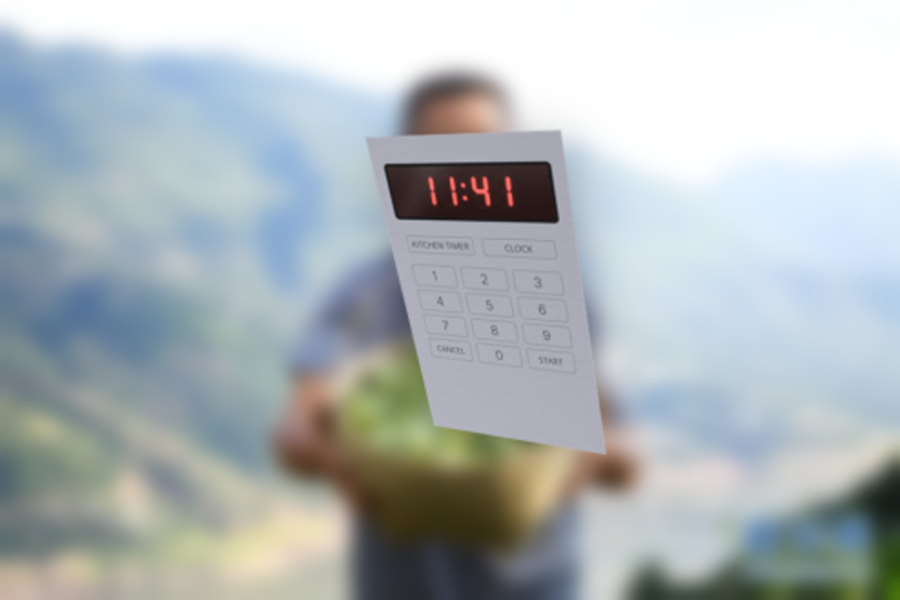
11:41
